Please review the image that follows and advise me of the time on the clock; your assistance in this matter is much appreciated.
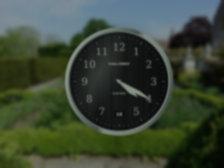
4:20
